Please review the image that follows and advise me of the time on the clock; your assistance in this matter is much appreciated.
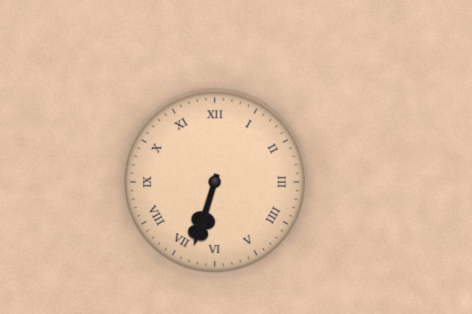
6:33
